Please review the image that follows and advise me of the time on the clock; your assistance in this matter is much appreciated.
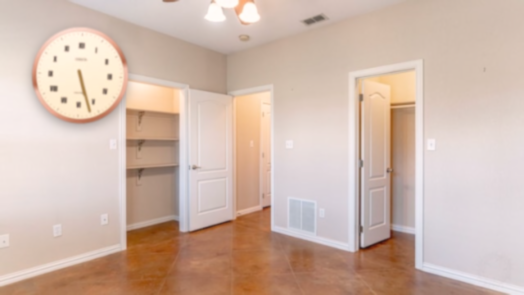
5:27
